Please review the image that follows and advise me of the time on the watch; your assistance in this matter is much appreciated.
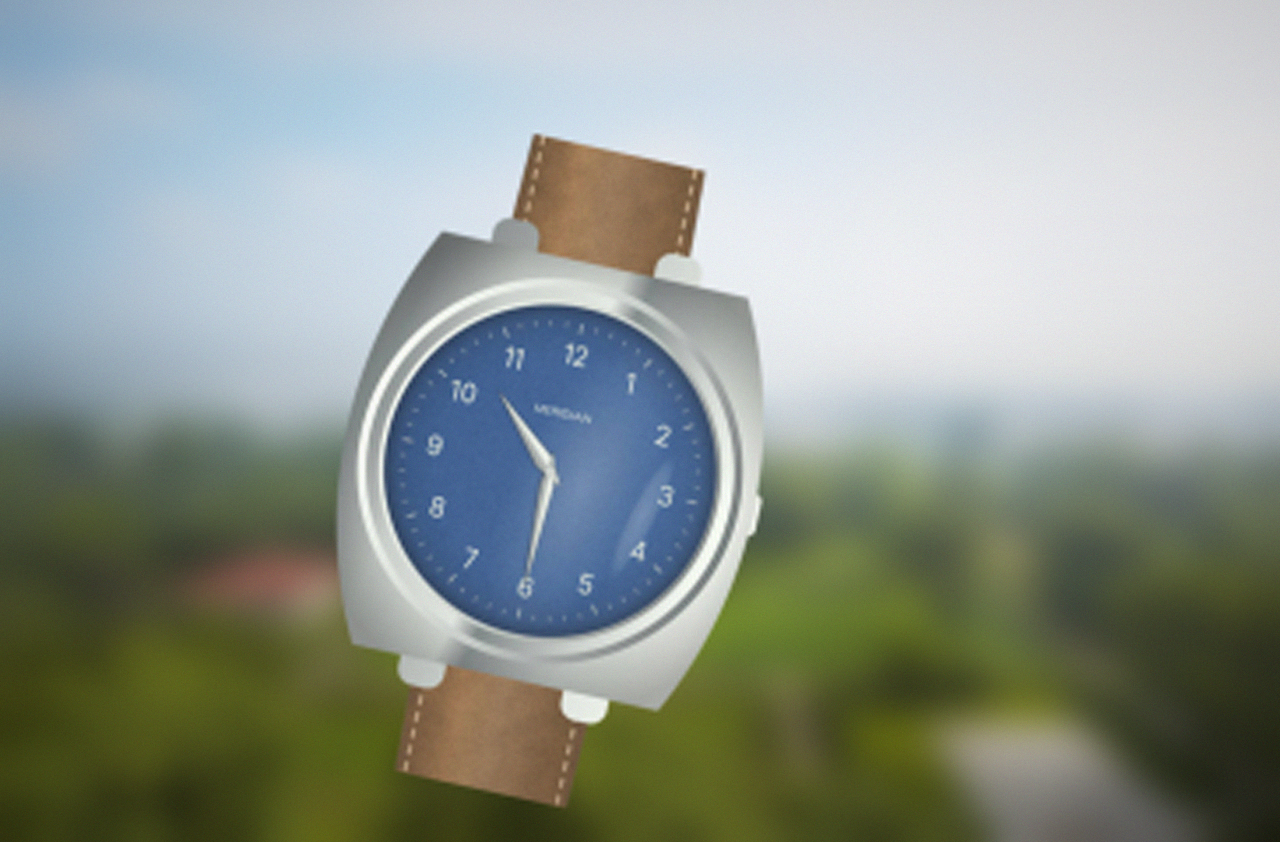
10:30
